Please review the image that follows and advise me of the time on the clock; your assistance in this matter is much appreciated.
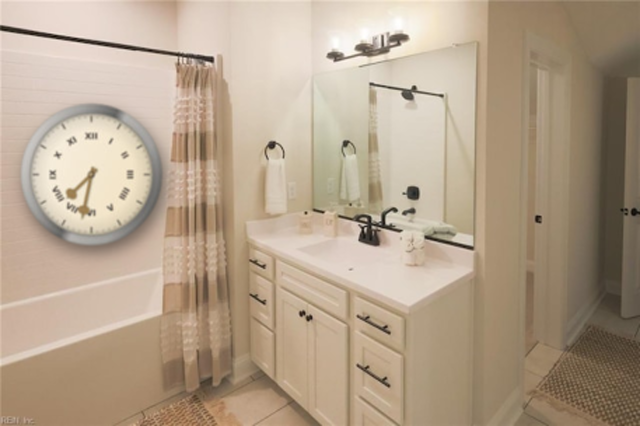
7:32
